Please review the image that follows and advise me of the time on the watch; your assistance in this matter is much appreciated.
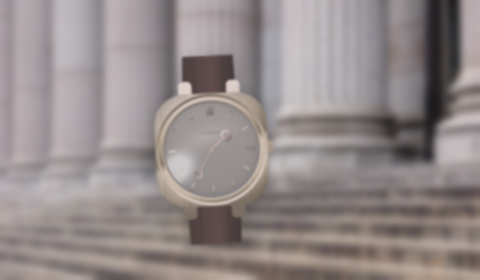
1:35
